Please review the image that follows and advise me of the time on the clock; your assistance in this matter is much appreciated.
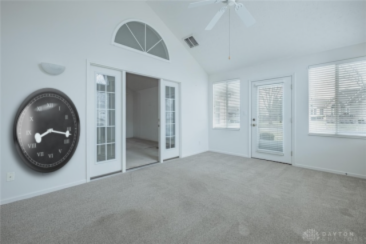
8:17
